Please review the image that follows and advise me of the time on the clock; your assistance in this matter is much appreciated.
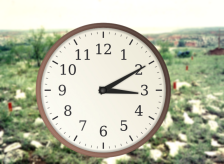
3:10
